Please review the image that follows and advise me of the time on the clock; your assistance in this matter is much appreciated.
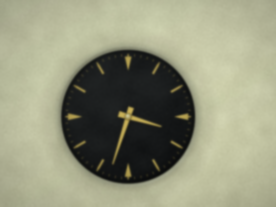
3:33
